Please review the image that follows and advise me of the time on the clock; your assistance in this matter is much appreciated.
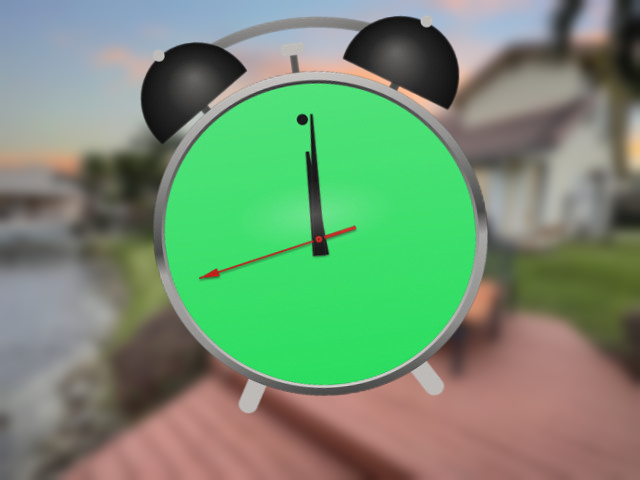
12:00:43
